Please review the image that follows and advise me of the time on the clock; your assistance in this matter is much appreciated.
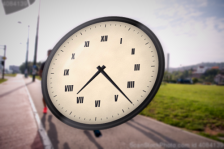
7:23
